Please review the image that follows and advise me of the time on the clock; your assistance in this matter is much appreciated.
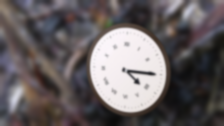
4:15
